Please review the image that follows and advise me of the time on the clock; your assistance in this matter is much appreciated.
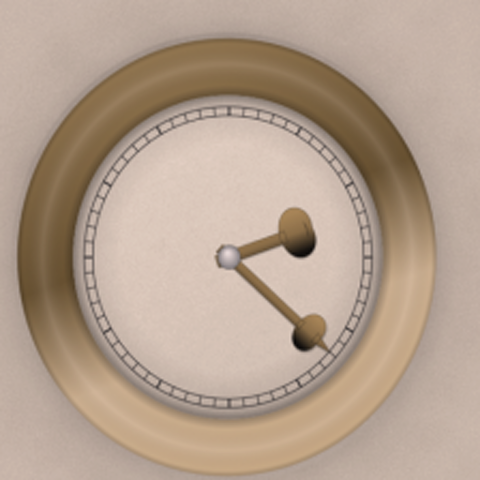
2:22
